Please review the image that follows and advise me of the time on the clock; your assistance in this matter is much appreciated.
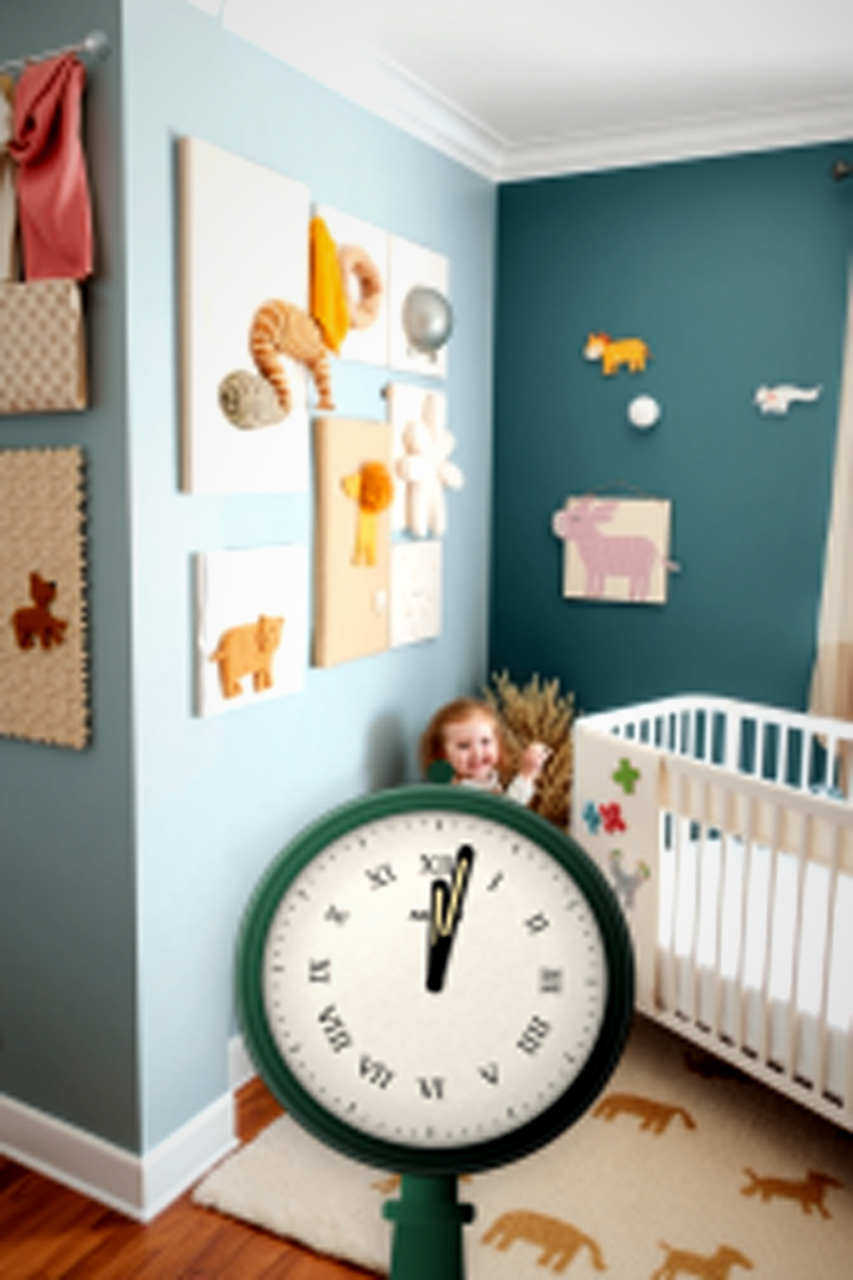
12:02
